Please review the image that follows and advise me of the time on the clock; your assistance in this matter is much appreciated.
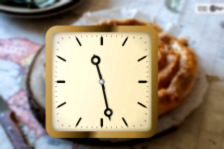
11:28
